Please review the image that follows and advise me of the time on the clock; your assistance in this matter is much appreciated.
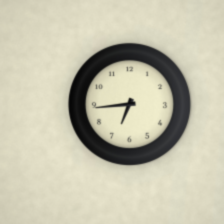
6:44
